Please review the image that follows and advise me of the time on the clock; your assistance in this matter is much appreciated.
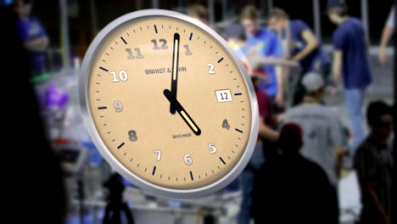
5:03
